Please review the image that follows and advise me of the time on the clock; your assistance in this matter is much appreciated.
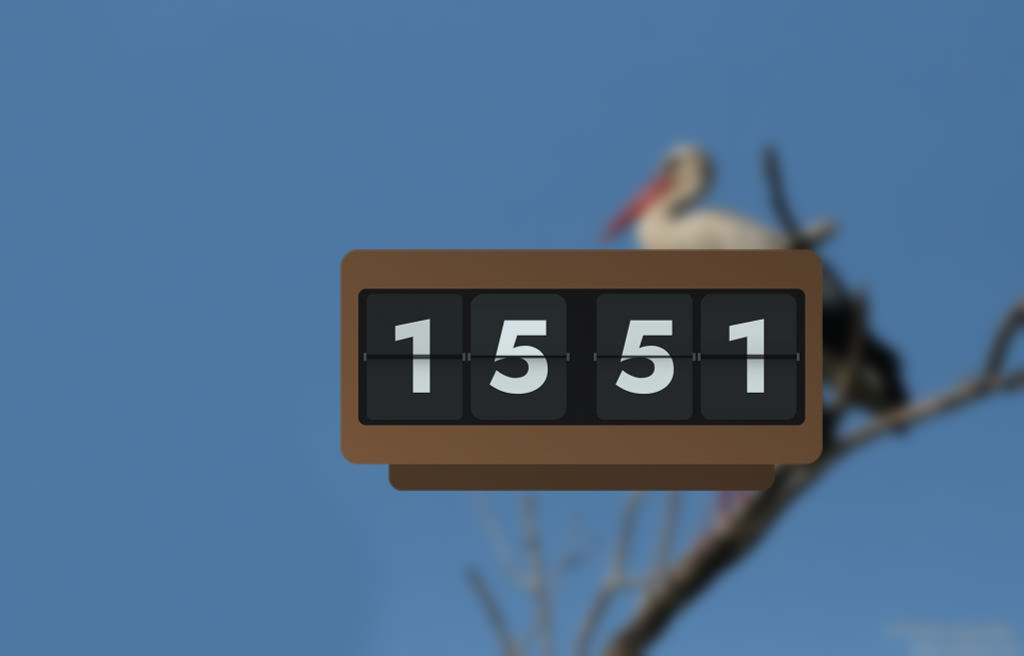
15:51
